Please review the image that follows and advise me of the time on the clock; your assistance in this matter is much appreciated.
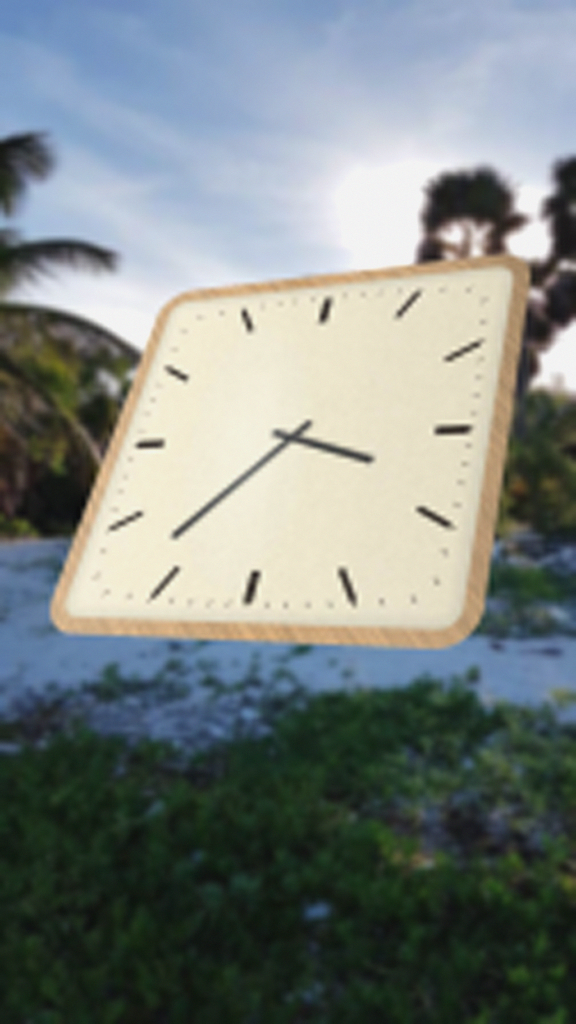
3:37
